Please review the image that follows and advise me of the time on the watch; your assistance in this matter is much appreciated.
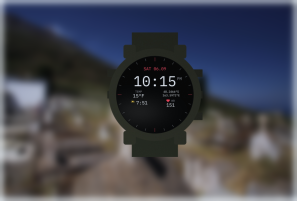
10:15
